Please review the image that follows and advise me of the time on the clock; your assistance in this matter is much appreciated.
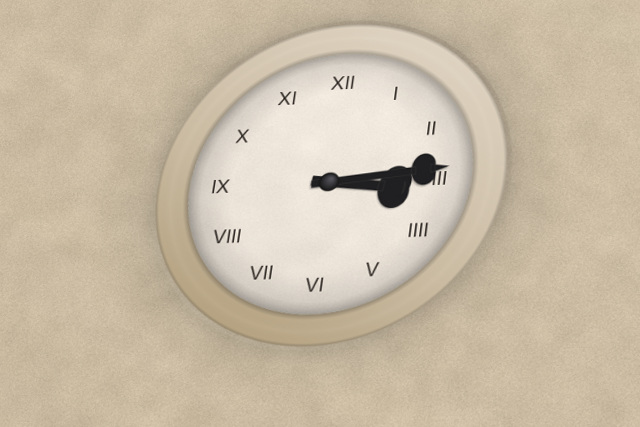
3:14
